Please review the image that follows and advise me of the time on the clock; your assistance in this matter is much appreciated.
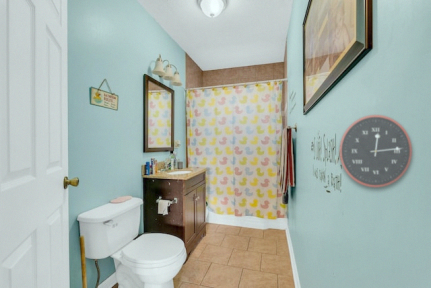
12:14
